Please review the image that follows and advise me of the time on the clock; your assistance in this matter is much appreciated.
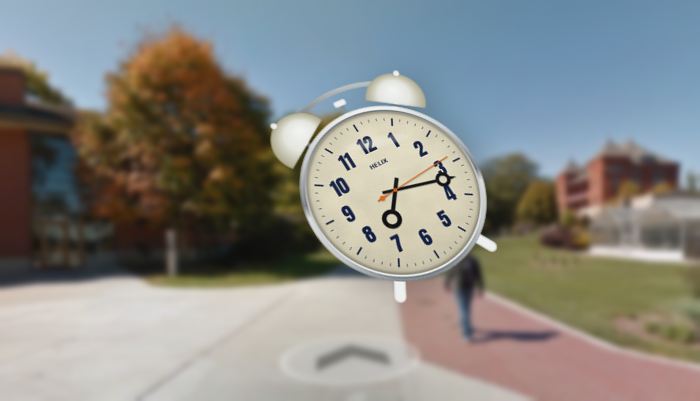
7:17:14
